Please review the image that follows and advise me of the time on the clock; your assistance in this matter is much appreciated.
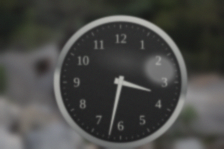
3:32
